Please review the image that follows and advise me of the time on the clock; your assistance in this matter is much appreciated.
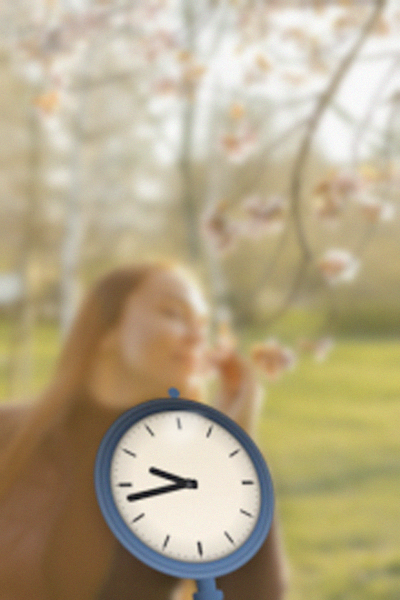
9:43
